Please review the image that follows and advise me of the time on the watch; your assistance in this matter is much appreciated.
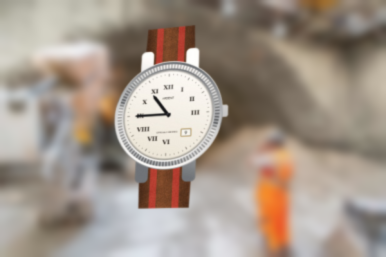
10:45
